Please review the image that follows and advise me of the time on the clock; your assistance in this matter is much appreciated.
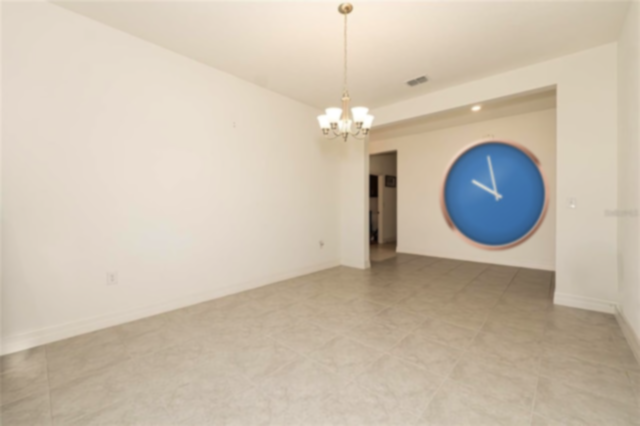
9:58
